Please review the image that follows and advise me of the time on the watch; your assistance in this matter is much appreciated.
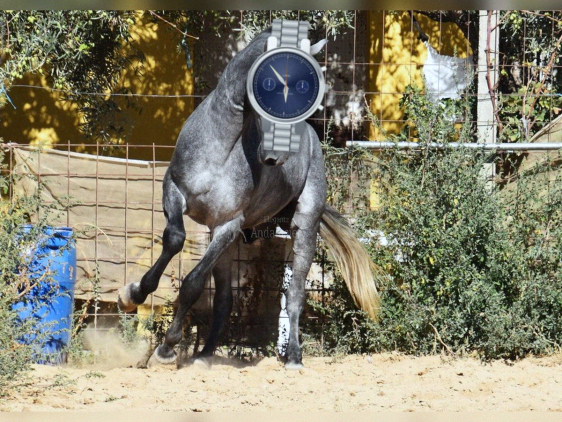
5:53
